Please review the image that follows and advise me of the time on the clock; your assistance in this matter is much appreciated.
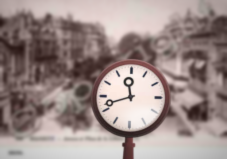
11:42
